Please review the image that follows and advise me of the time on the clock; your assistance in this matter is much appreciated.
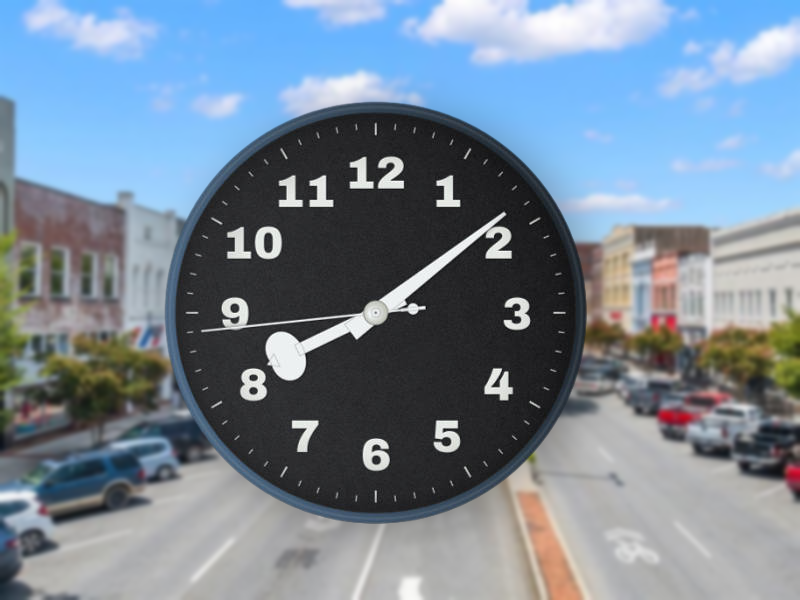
8:08:44
